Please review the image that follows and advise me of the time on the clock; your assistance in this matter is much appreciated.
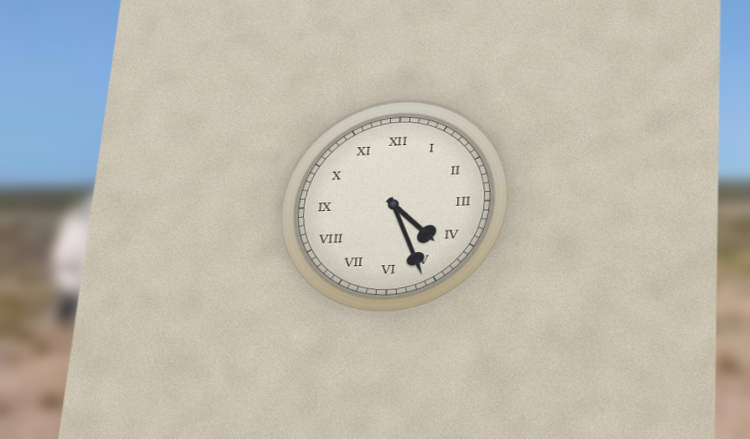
4:26
